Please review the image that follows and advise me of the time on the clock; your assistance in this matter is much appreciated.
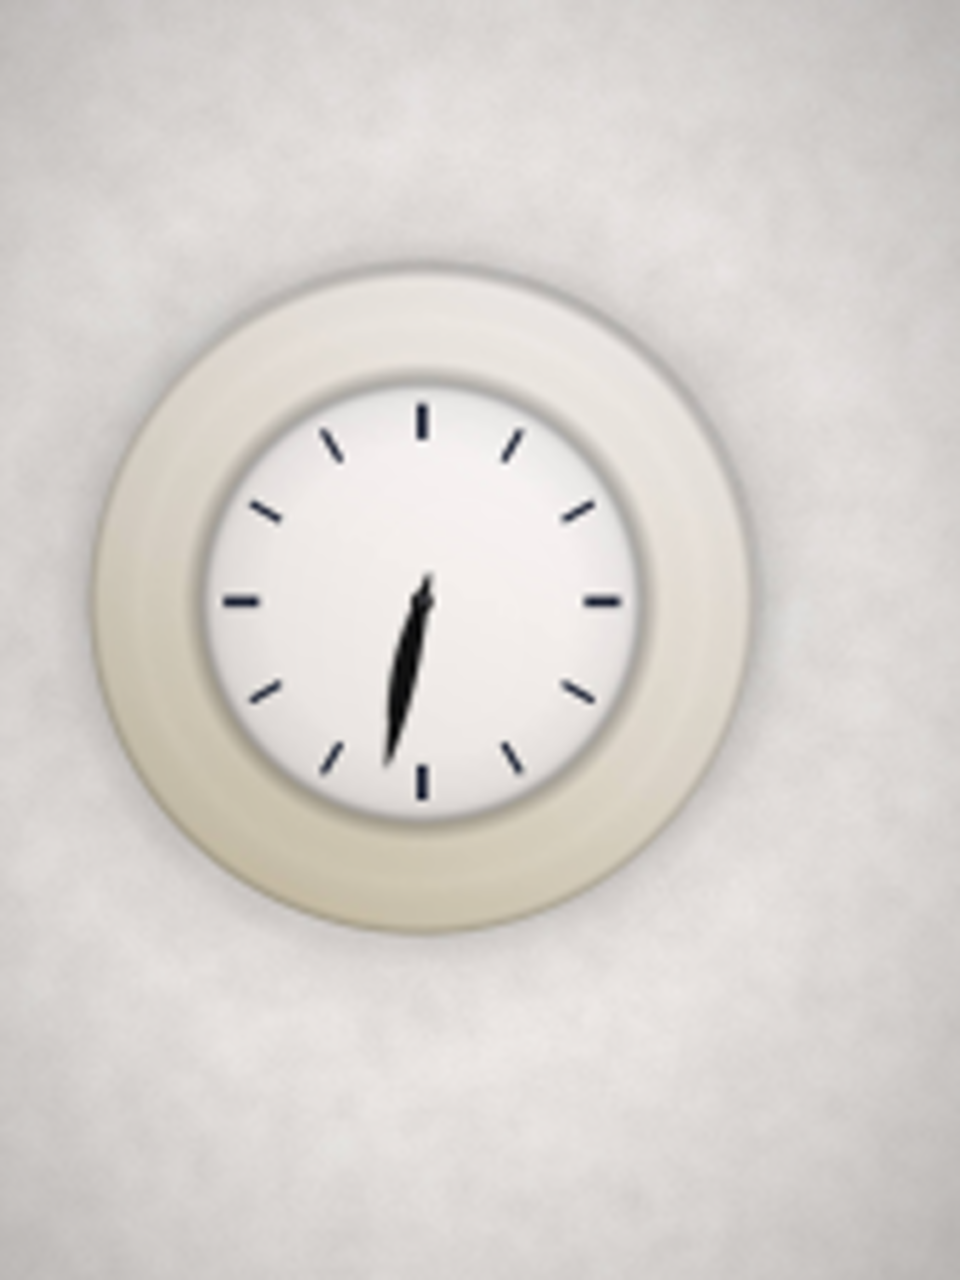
6:32
